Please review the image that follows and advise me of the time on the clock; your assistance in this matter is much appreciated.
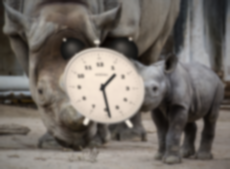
1:29
